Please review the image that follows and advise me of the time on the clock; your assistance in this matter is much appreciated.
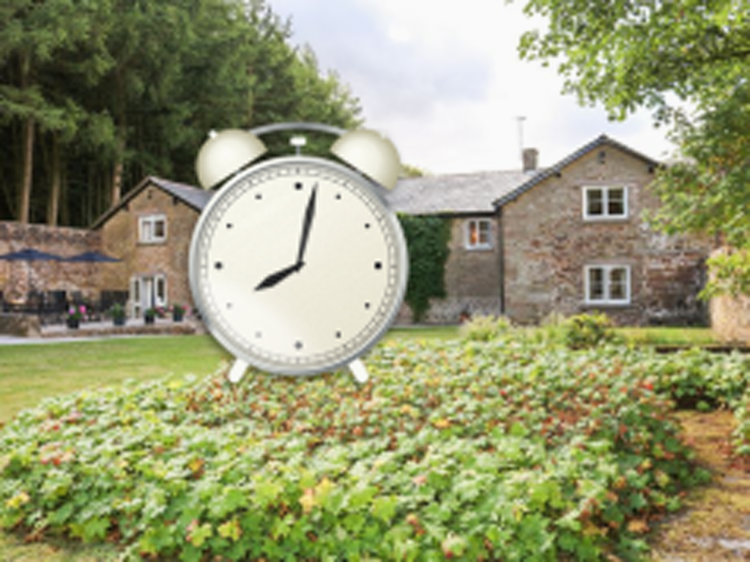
8:02
